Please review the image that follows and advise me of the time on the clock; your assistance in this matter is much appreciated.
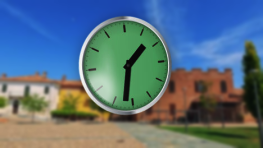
1:32
